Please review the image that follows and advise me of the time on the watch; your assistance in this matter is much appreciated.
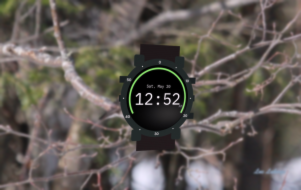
12:52
